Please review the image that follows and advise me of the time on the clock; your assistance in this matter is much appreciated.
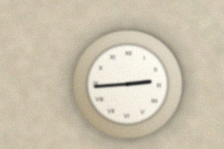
2:44
